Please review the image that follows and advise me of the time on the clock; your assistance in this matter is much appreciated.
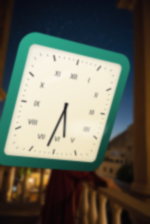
5:32
